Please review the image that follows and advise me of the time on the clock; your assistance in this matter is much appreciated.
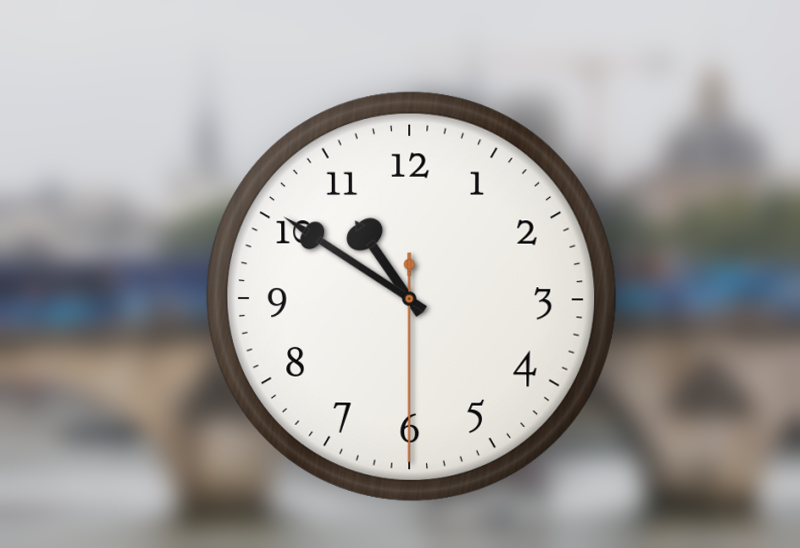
10:50:30
